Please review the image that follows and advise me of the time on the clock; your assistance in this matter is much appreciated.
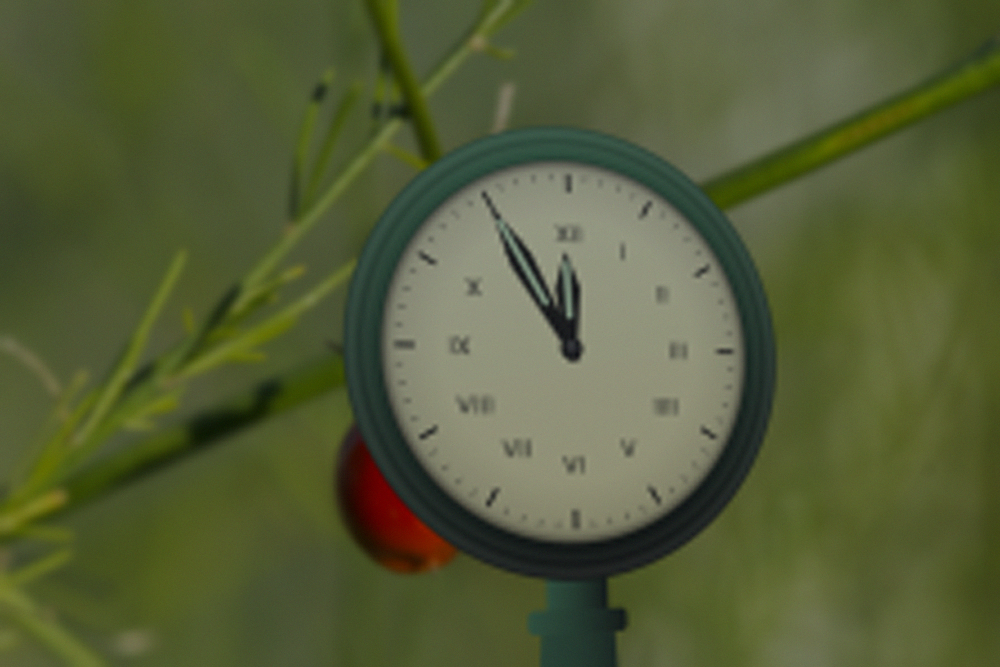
11:55
